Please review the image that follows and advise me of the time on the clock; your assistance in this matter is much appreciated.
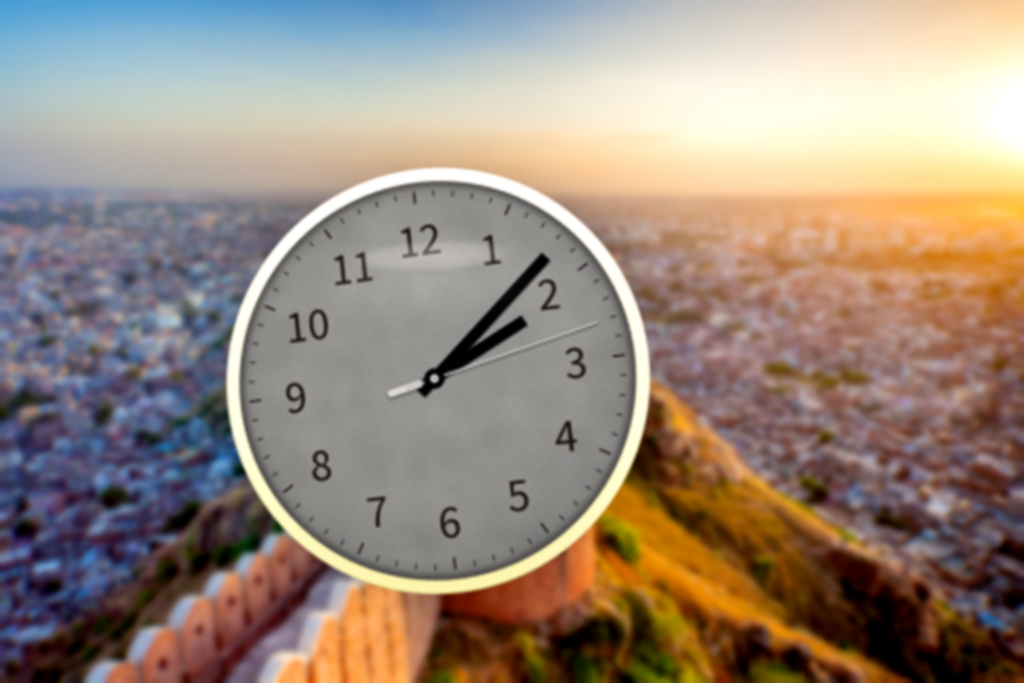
2:08:13
